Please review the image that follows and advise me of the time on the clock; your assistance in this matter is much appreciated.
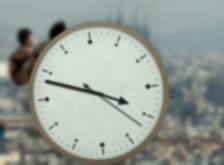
3:48:22
